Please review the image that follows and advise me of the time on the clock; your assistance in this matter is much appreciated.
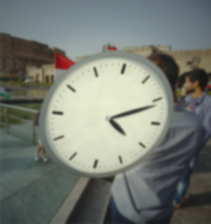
4:11
